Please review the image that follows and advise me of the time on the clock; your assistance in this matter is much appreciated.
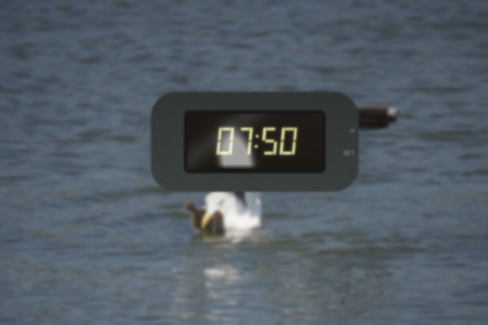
7:50
